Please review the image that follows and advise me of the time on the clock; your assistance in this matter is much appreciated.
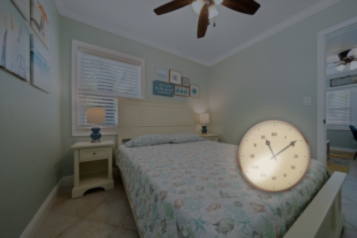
11:09
